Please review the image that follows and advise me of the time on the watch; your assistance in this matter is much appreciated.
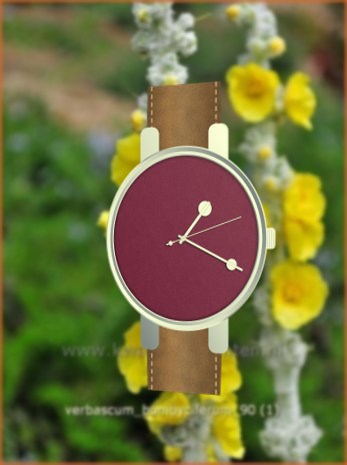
1:19:12
